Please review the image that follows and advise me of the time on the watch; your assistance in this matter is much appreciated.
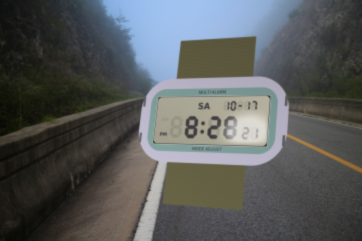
8:28:21
